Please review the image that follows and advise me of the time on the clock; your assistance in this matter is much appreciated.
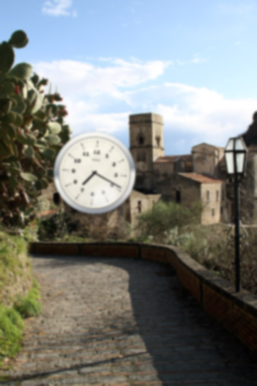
7:19
